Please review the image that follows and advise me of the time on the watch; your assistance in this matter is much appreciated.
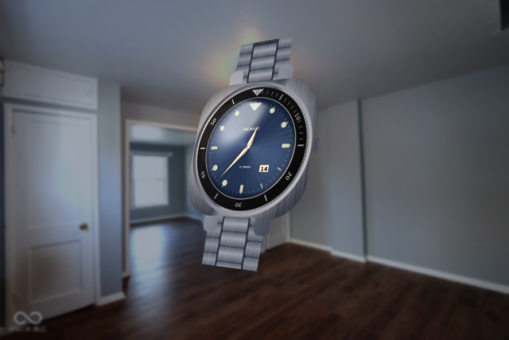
12:37
